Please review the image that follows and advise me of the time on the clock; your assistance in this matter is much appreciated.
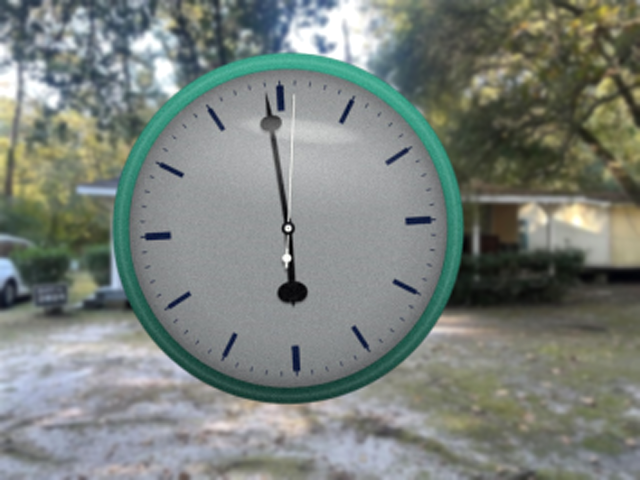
5:59:01
